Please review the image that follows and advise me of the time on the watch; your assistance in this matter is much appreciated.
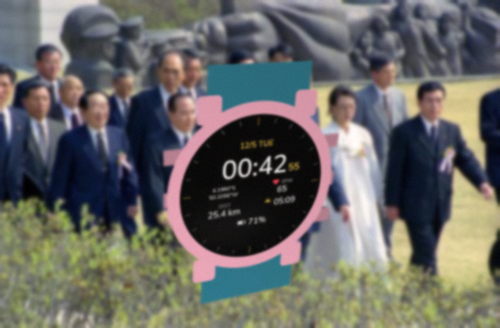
0:42
